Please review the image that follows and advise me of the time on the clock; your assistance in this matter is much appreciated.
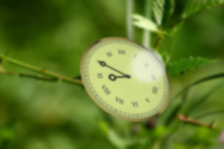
8:50
